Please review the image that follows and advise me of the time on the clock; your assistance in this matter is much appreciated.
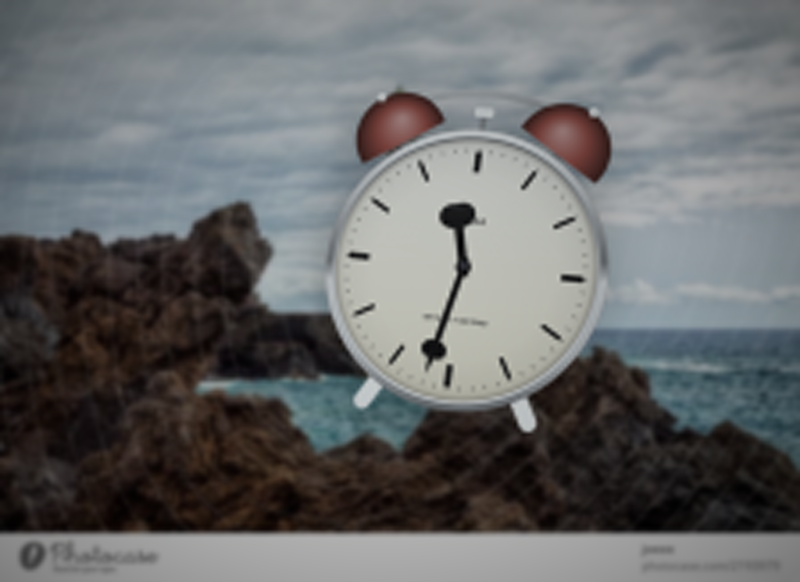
11:32
